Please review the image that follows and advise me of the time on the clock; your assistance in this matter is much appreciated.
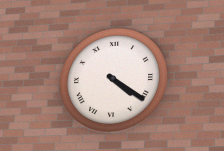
4:21
